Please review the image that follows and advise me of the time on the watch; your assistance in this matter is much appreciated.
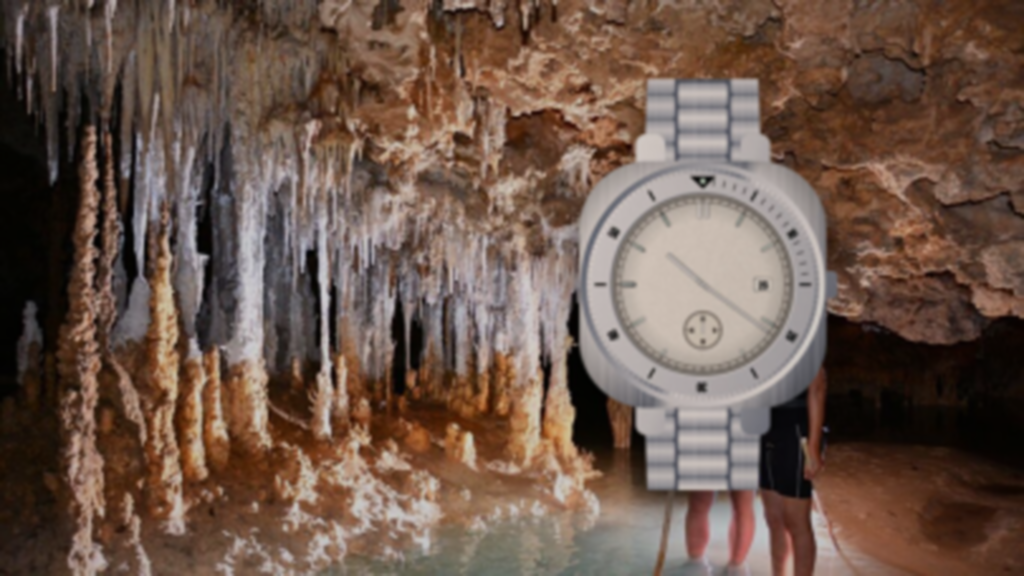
10:21
